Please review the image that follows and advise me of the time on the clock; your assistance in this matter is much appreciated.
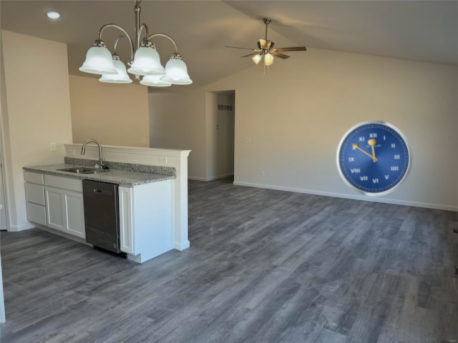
11:51
